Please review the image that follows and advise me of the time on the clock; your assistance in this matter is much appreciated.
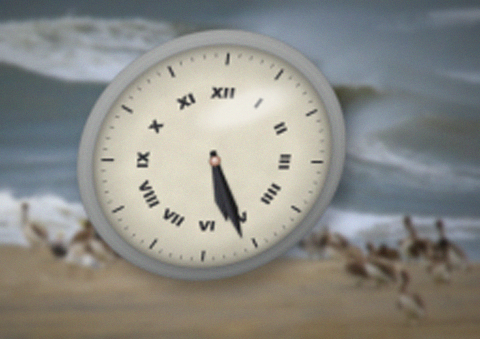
5:26
